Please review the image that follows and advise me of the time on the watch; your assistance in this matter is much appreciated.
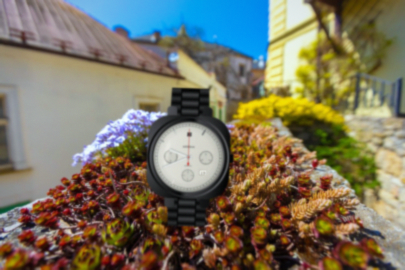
9:41
